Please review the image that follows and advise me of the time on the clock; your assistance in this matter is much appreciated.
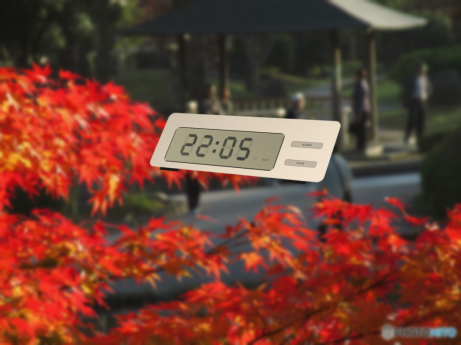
22:05
